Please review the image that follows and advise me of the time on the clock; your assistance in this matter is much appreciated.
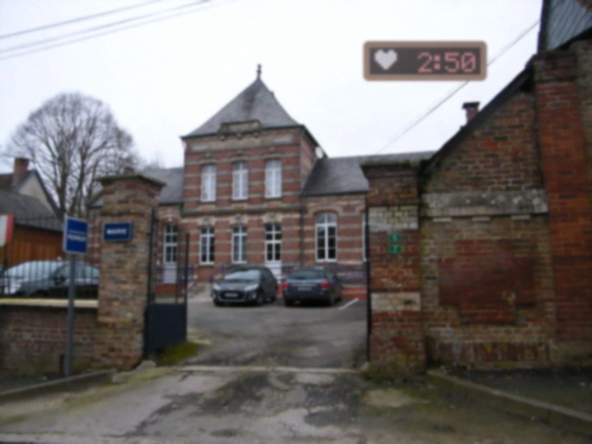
2:50
